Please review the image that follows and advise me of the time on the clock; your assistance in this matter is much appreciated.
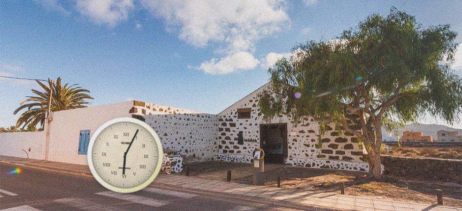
6:04
